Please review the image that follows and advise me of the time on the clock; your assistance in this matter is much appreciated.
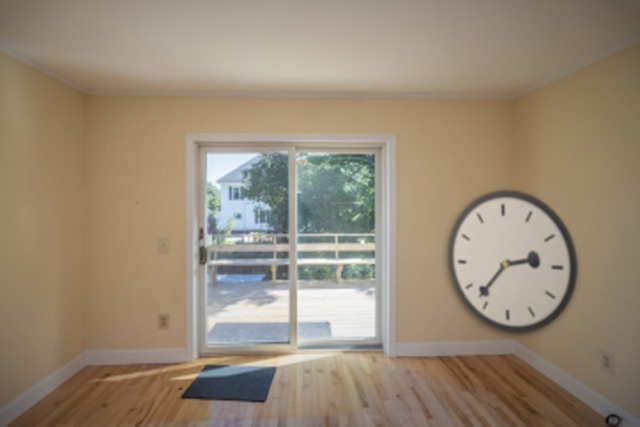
2:37
